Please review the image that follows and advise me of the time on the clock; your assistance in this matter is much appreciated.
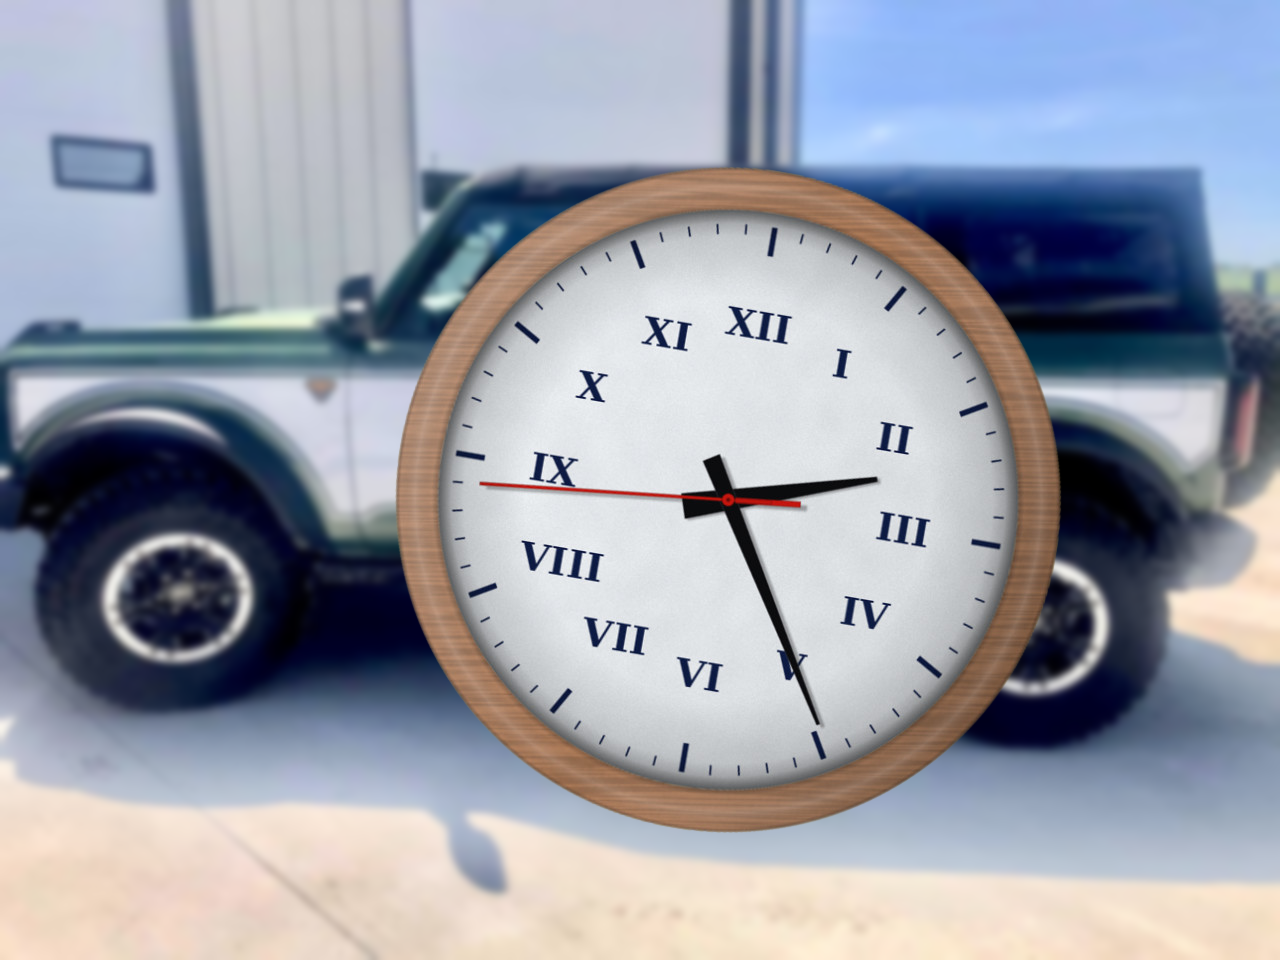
2:24:44
